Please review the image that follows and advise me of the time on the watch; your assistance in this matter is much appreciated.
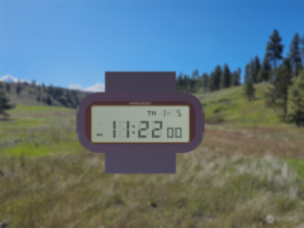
11:22:00
